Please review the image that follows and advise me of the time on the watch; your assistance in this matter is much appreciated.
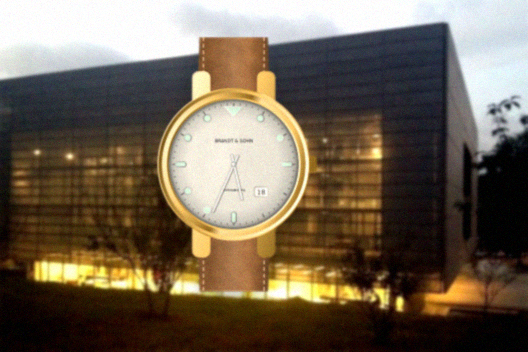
5:34
